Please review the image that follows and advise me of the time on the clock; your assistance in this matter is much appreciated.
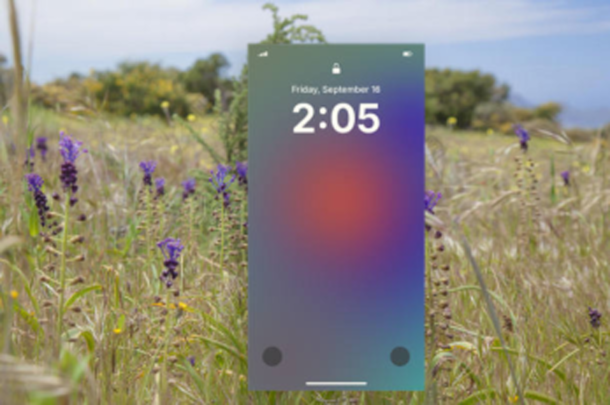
2:05
